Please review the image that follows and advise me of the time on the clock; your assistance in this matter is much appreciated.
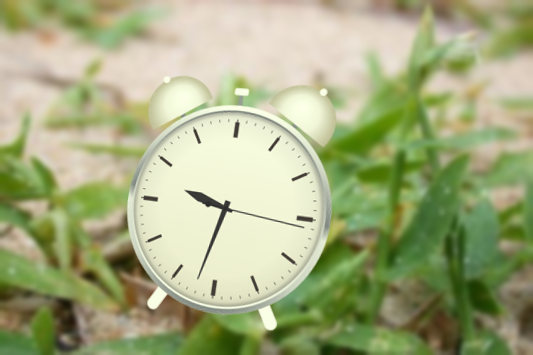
9:32:16
